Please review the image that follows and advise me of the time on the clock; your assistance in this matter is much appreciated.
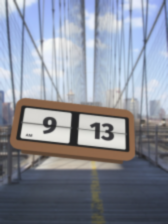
9:13
